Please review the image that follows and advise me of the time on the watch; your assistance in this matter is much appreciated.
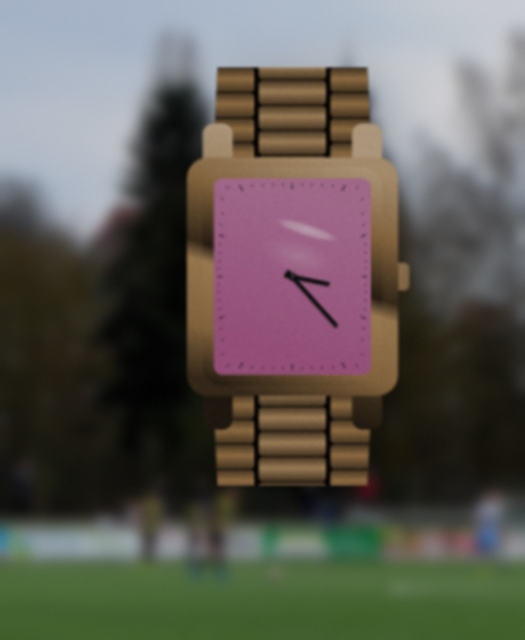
3:23
